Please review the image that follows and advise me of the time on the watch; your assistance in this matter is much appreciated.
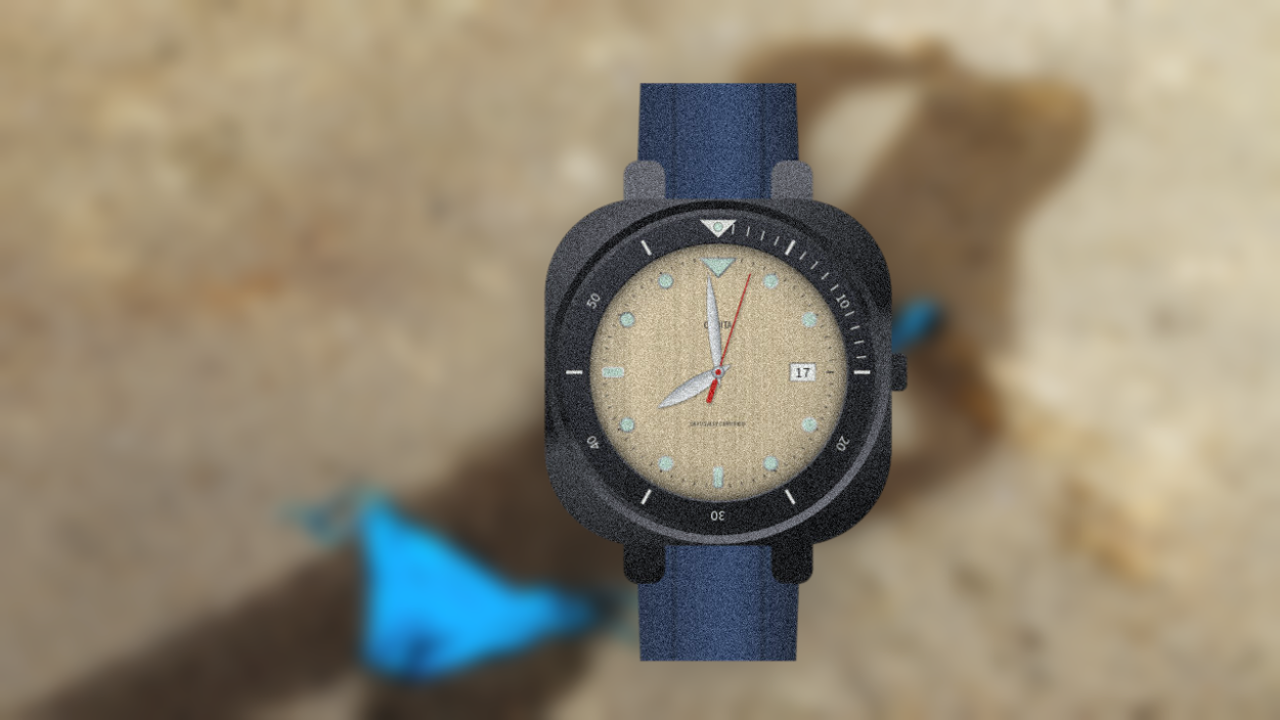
7:59:03
